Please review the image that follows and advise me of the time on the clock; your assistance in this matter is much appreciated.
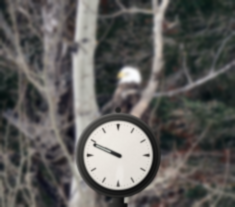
9:49
